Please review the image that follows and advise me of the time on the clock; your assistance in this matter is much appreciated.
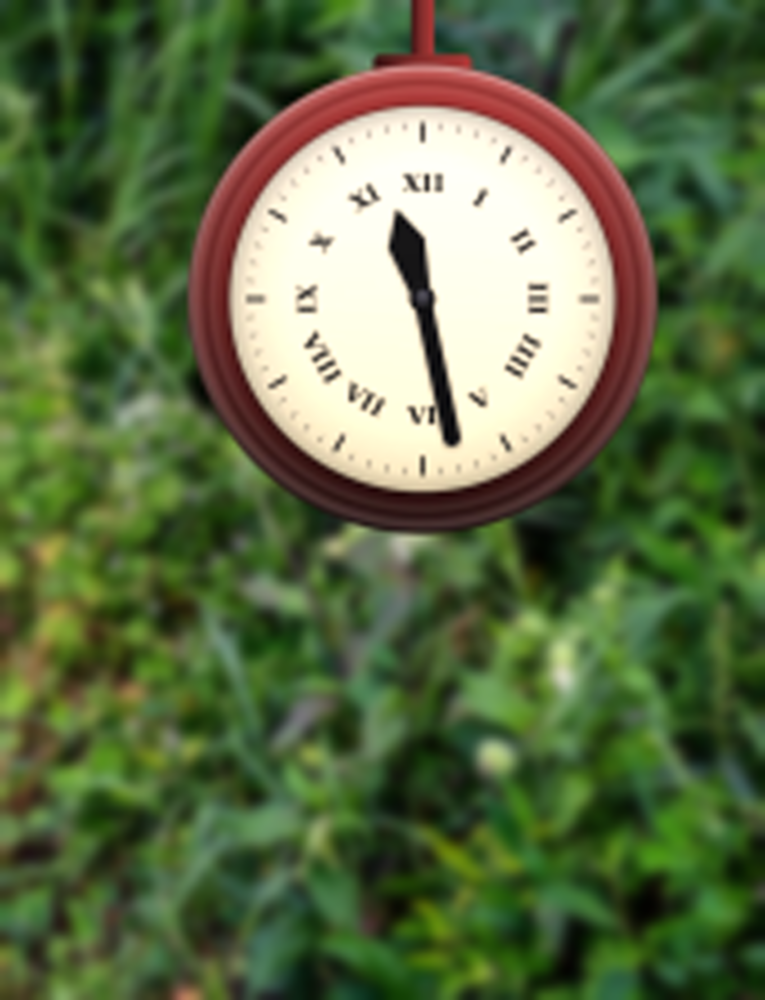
11:28
